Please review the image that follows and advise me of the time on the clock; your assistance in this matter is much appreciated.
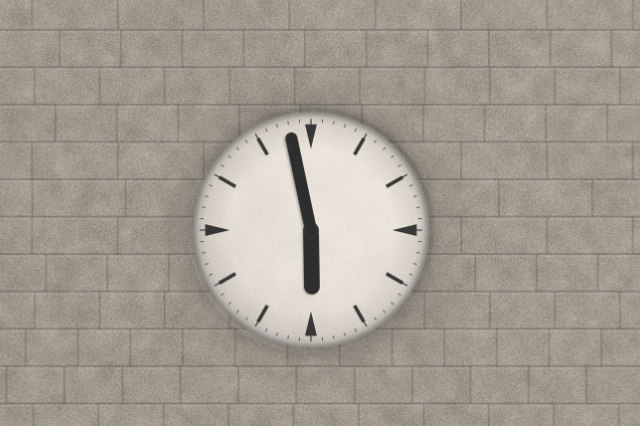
5:58
